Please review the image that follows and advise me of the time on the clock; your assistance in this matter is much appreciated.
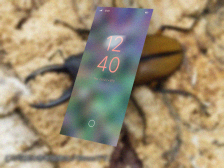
12:40
